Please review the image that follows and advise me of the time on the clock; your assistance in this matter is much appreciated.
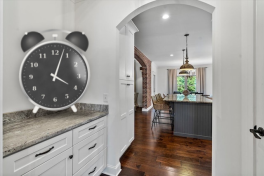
4:03
